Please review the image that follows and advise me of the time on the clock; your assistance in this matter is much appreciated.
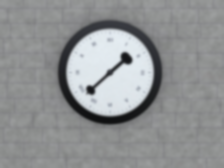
1:38
